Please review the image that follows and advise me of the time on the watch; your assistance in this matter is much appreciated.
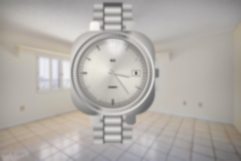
3:24
